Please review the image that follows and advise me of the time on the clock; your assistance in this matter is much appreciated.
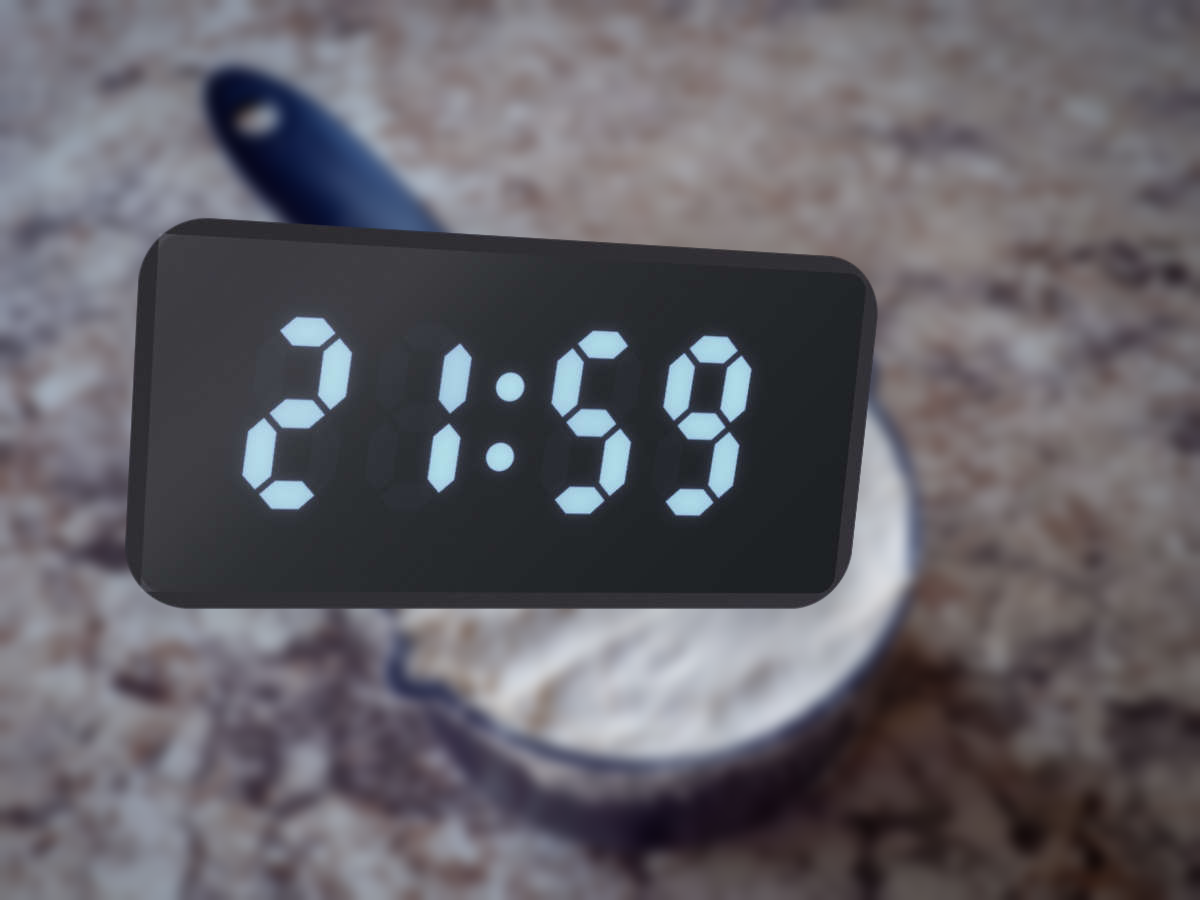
21:59
